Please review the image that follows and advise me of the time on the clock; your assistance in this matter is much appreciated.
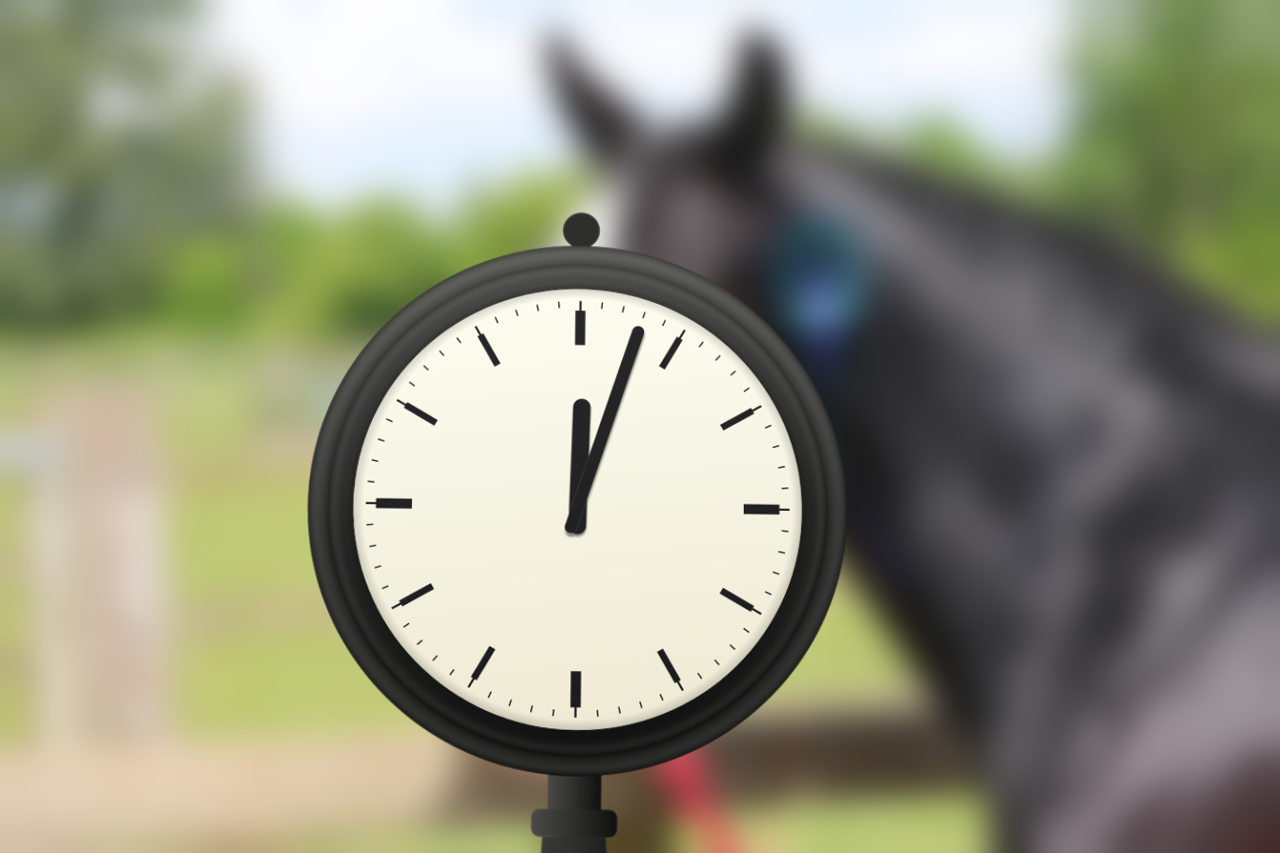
12:03
